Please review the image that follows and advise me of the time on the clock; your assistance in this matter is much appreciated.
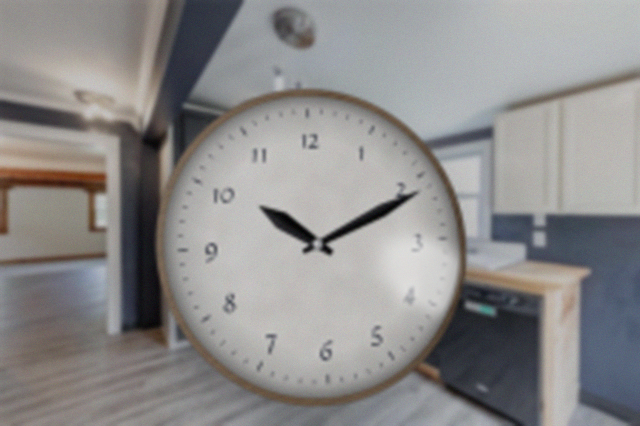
10:11
